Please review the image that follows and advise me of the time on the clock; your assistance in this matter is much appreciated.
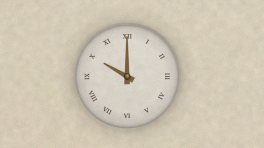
10:00
